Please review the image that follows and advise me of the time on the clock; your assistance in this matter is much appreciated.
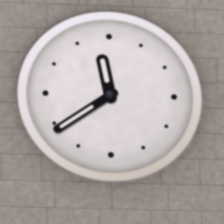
11:39
